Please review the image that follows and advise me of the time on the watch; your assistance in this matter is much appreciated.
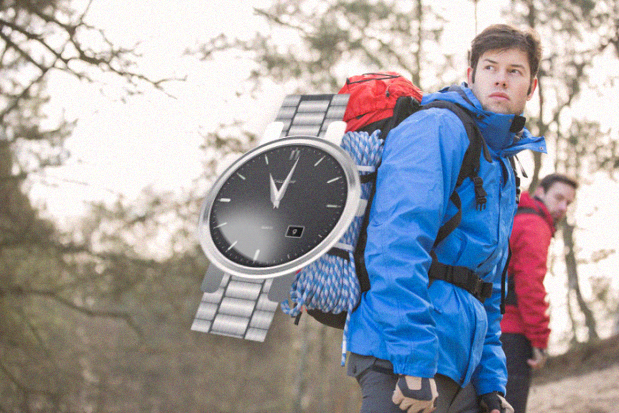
11:01
